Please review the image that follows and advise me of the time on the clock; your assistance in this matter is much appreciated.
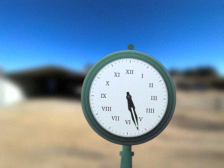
5:27
